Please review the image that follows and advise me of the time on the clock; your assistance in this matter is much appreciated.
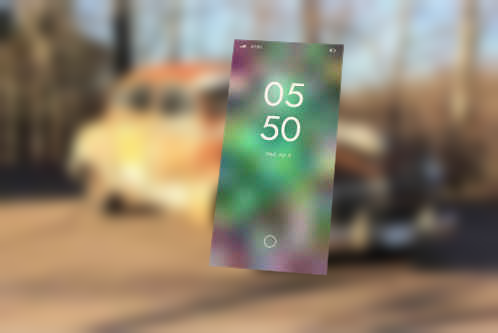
5:50
